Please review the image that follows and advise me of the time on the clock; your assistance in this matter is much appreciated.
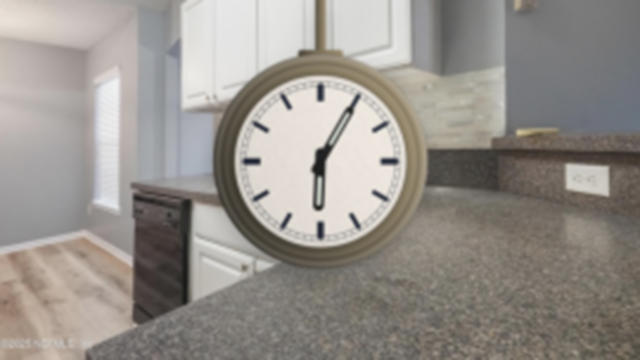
6:05
